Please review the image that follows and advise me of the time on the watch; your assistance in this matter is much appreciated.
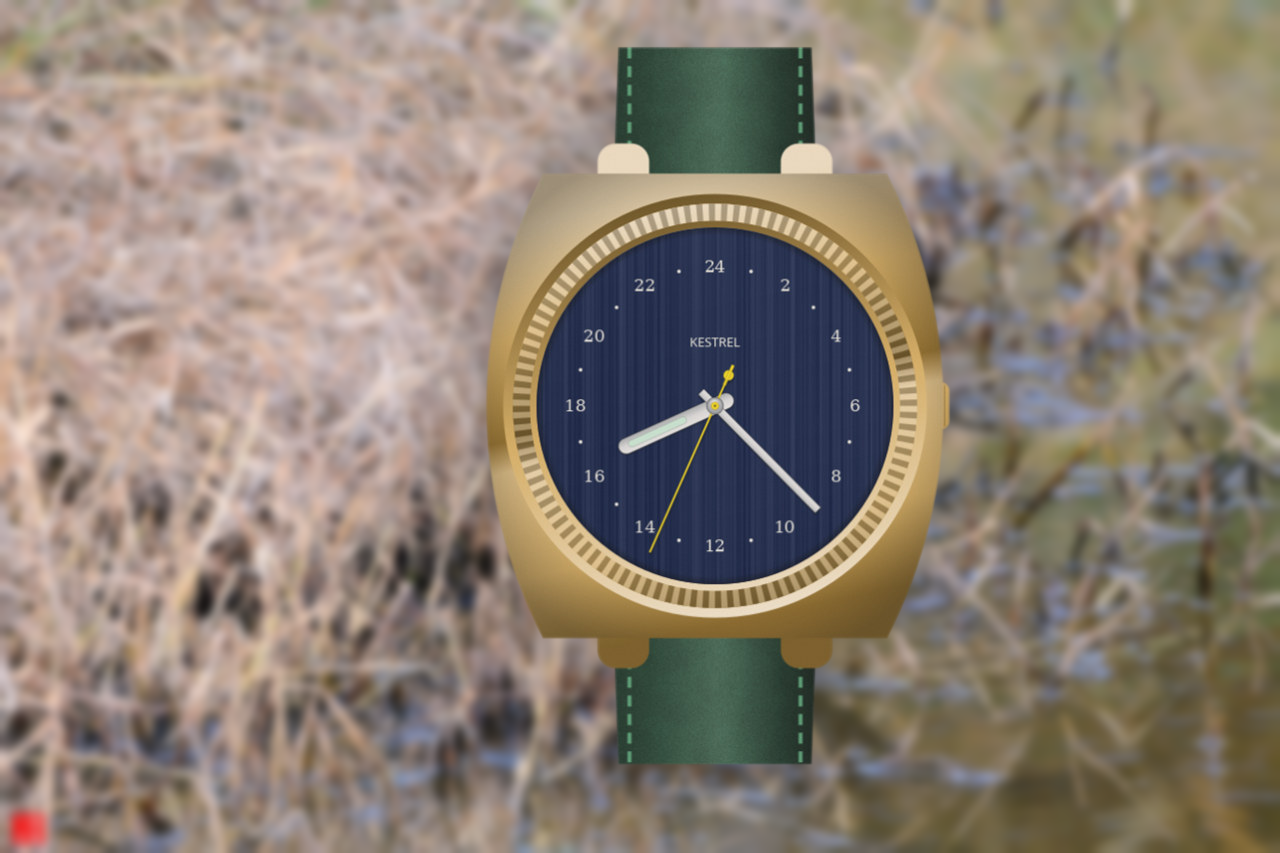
16:22:34
